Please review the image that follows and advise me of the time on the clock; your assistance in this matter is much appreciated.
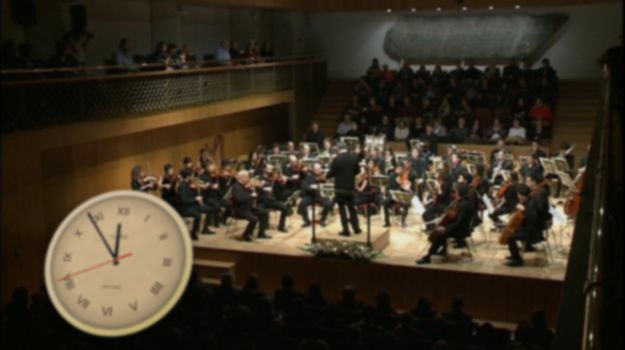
11:53:41
